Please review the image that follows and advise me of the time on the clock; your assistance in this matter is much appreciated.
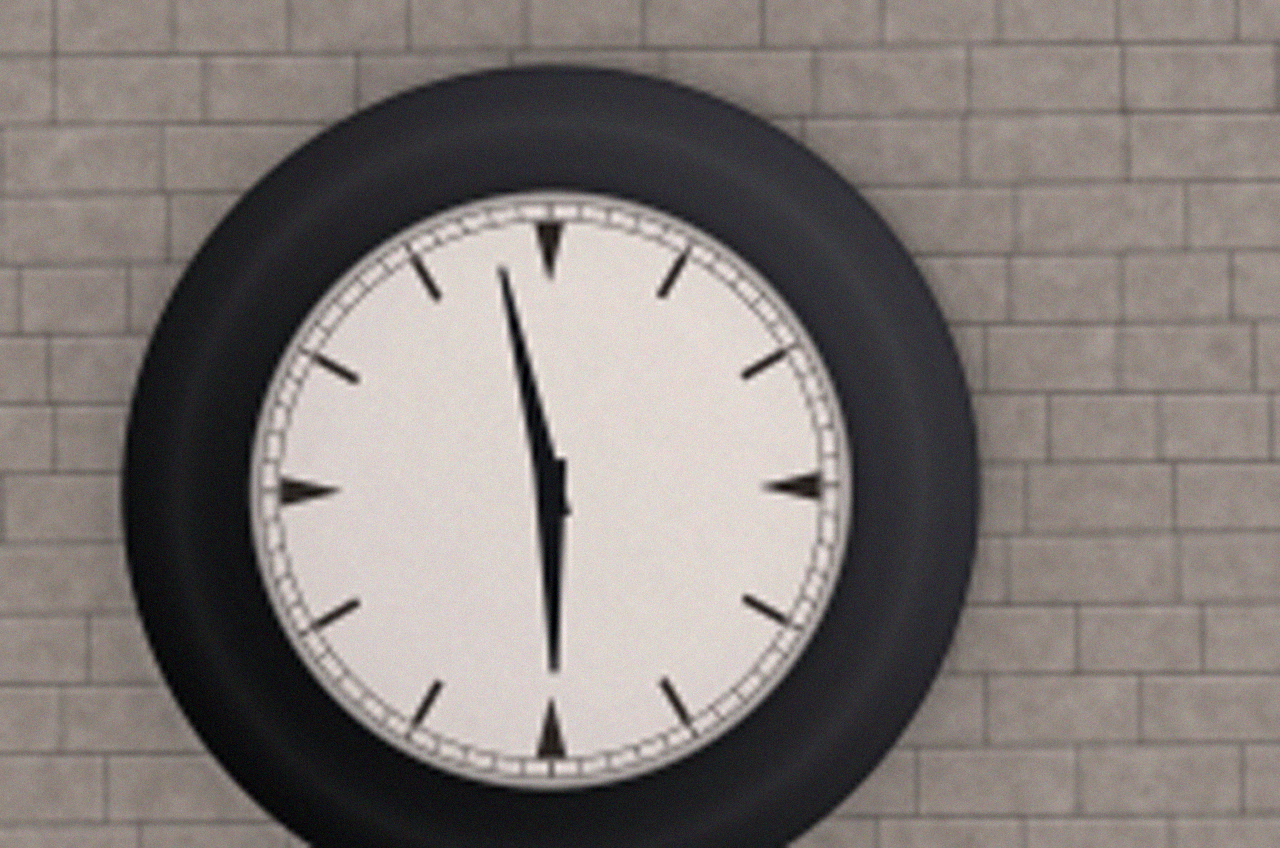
5:58
